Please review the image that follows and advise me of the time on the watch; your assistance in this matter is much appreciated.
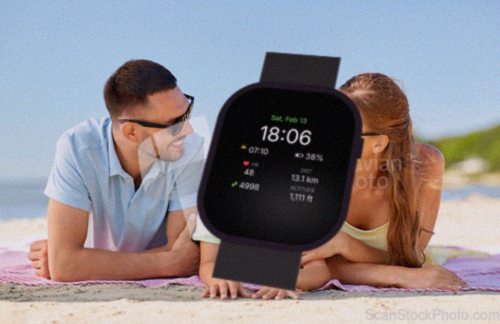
18:06
